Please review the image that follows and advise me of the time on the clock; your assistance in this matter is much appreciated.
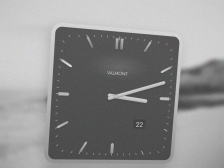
3:12
